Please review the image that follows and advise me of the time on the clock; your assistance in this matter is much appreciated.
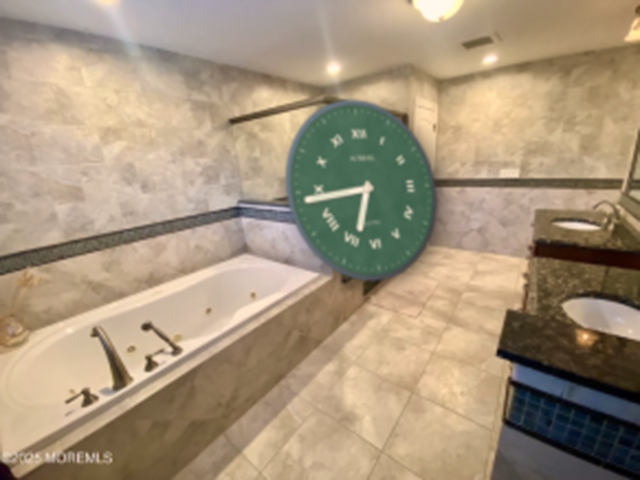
6:44
